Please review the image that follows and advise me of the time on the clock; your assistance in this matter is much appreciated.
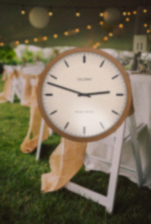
2:48
